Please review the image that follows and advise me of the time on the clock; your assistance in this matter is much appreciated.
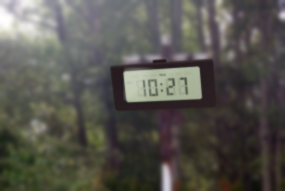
10:27
